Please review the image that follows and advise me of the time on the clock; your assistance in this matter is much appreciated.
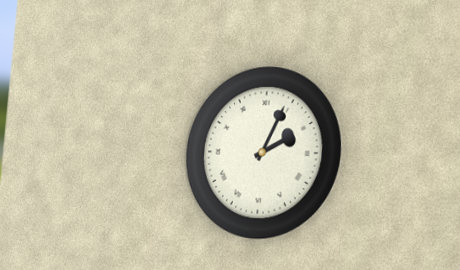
2:04
